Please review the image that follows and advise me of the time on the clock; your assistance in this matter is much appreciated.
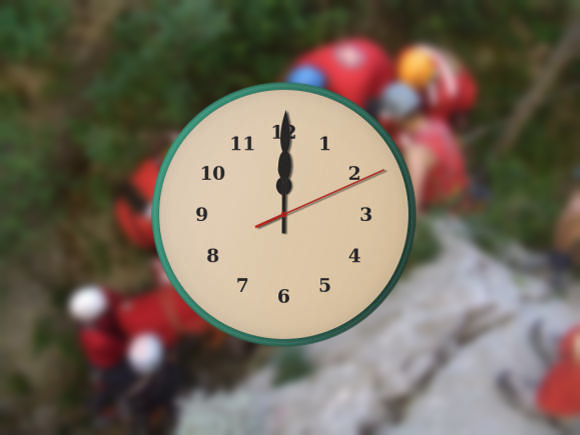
12:00:11
